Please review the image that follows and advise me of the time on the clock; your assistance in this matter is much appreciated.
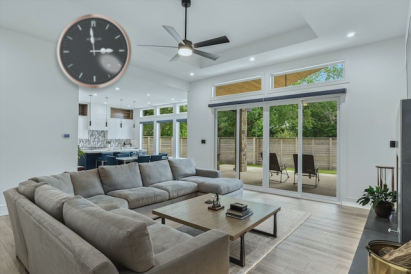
2:59
